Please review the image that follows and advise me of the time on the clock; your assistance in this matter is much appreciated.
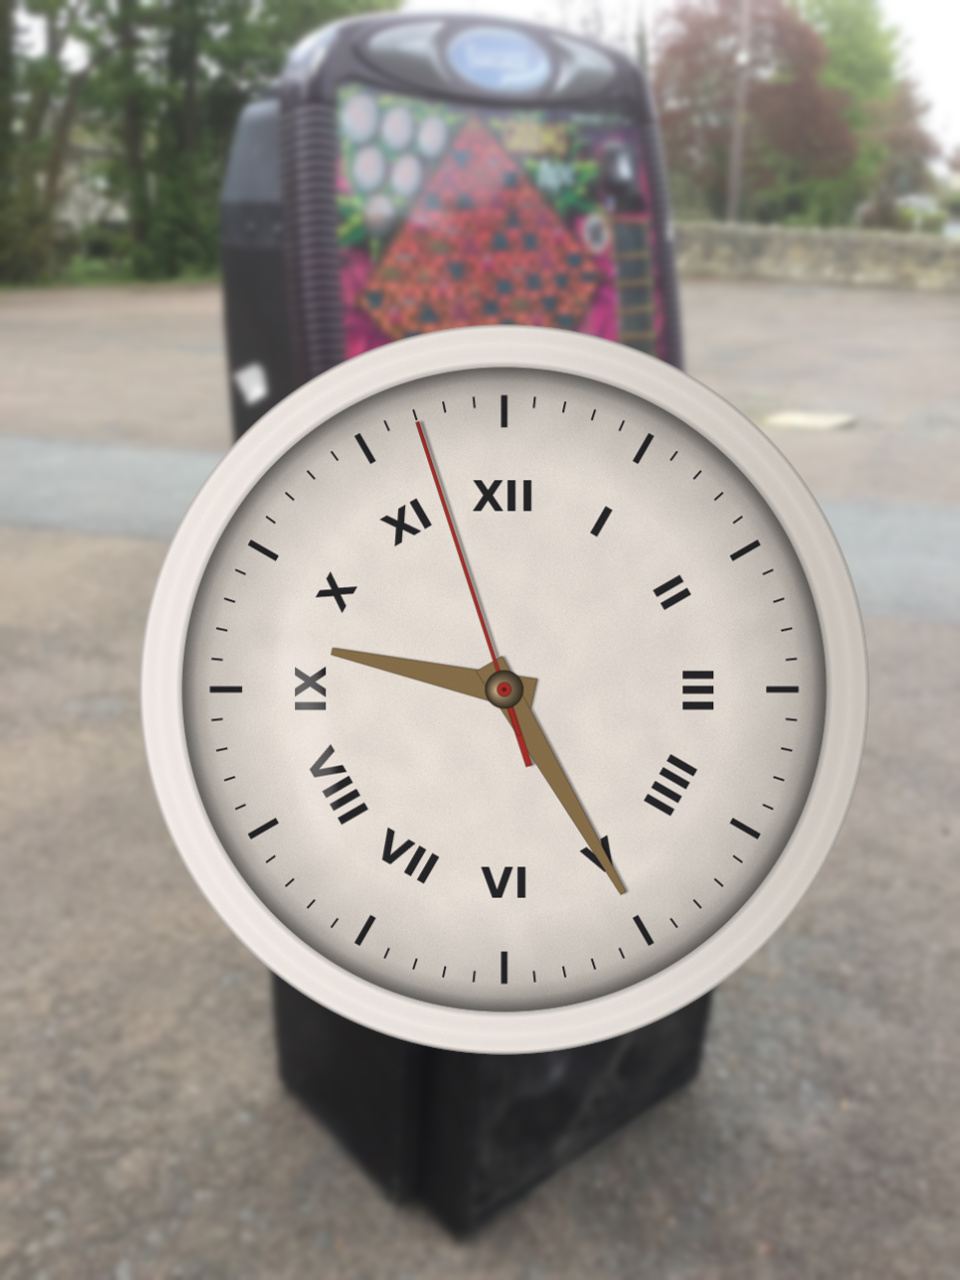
9:24:57
